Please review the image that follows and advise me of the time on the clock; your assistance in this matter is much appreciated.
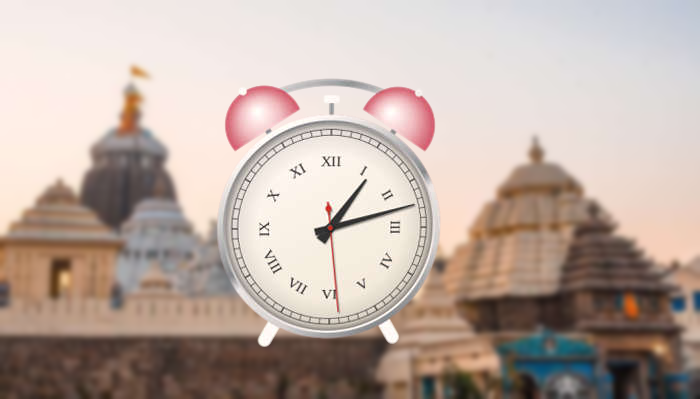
1:12:29
